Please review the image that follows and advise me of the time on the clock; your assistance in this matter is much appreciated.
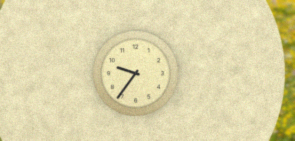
9:36
